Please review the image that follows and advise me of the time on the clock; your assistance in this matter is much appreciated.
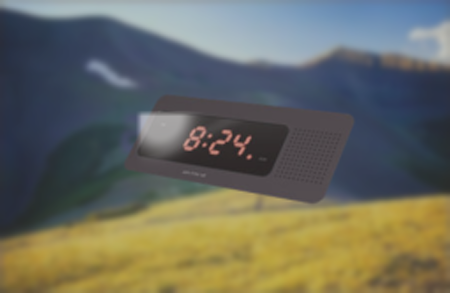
8:24
